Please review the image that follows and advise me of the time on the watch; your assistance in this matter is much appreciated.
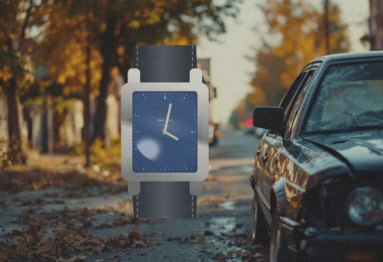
4:02
